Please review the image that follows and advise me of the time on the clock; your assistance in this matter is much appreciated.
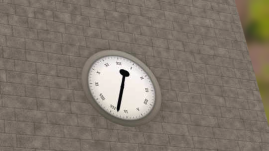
12:33
